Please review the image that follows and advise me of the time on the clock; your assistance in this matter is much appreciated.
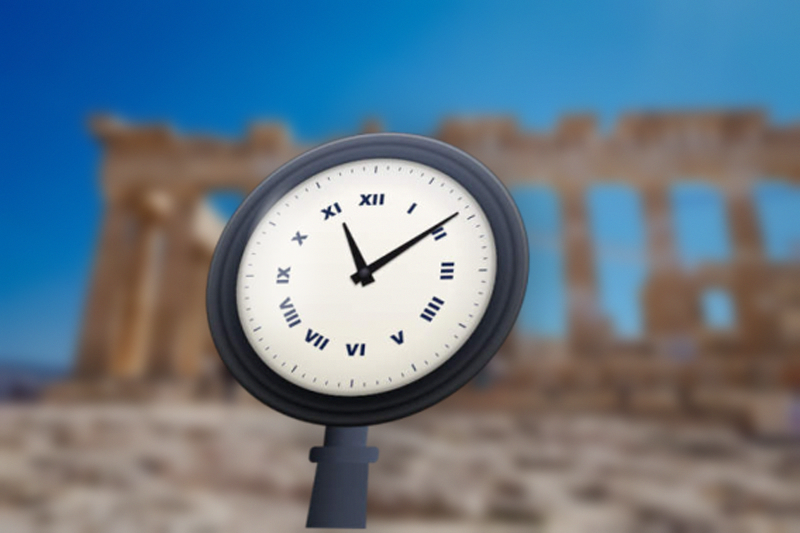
11:09
